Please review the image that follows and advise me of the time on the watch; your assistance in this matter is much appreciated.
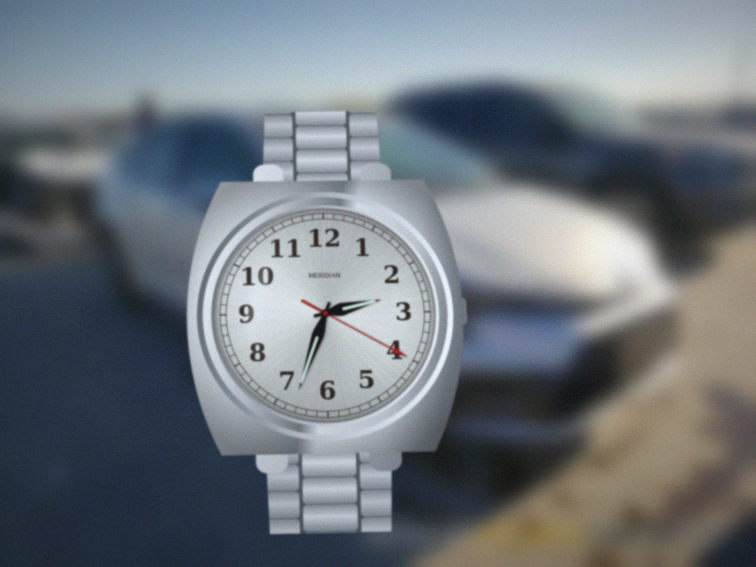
2:33:20
